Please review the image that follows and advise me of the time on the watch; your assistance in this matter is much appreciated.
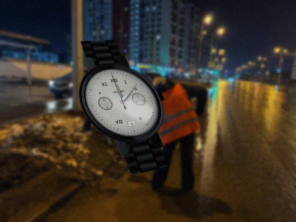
12:09
